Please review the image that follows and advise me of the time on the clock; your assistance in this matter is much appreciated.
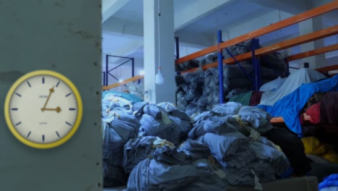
3:04
